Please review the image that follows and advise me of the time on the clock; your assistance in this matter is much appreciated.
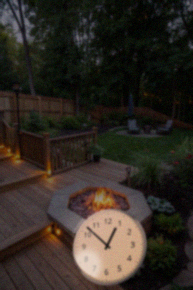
12:52
